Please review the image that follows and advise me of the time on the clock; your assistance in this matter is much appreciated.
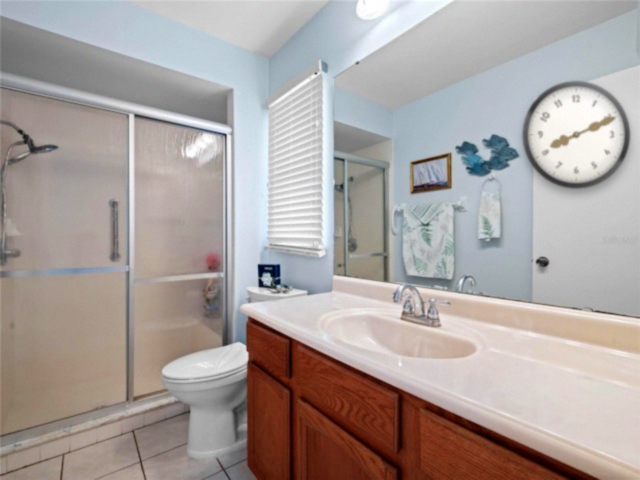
8:11
